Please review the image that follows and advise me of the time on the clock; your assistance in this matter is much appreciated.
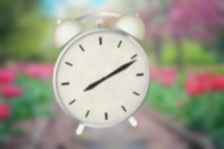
8:11
